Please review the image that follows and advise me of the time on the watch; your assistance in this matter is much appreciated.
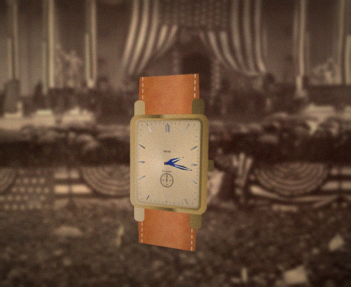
2:17
